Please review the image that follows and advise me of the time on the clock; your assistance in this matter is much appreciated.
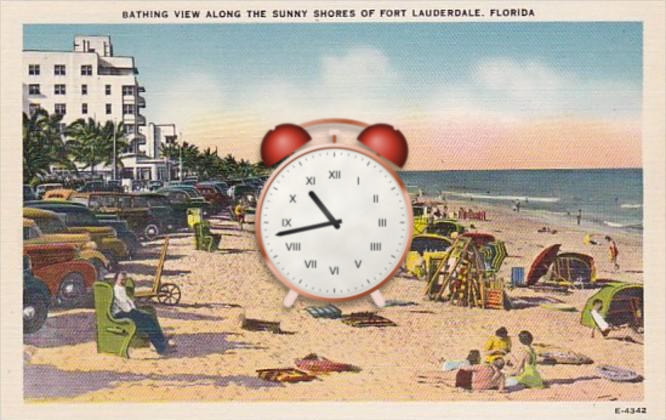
10:43
